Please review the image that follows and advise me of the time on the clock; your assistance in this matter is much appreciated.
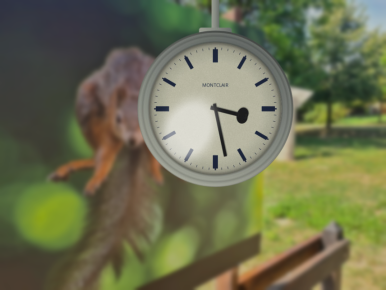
3:28
